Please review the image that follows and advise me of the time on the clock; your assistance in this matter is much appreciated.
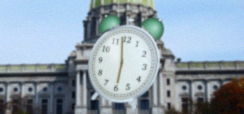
5:58
